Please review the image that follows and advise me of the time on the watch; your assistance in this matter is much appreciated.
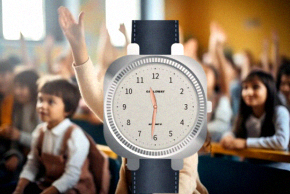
11:31
